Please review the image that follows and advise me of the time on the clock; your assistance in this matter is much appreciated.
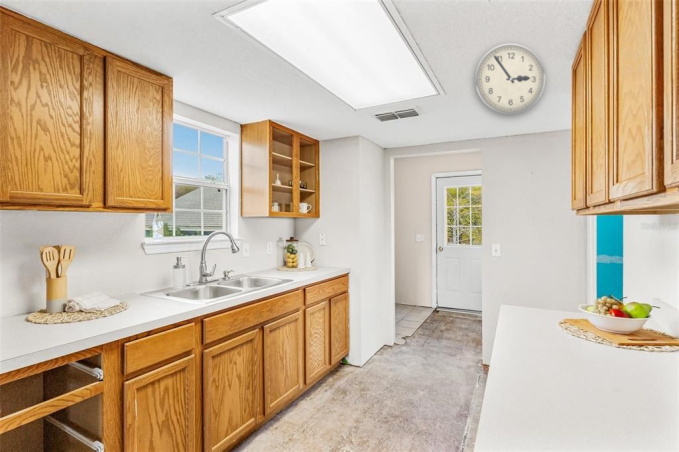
2:54
